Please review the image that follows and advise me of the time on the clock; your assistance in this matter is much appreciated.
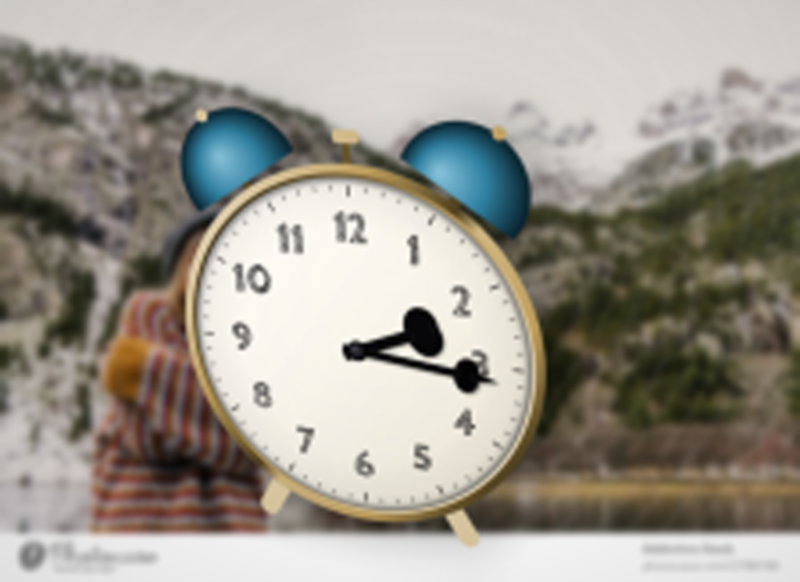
2:16
